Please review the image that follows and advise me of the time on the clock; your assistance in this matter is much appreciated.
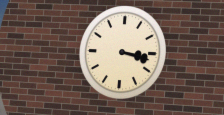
3:17
